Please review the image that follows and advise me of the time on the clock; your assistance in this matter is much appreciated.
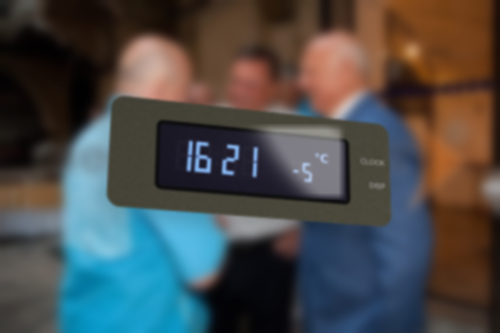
16:21
